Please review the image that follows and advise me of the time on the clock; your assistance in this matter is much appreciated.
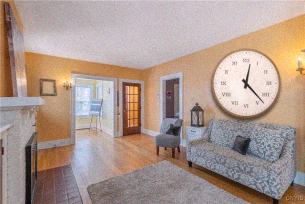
12:23
